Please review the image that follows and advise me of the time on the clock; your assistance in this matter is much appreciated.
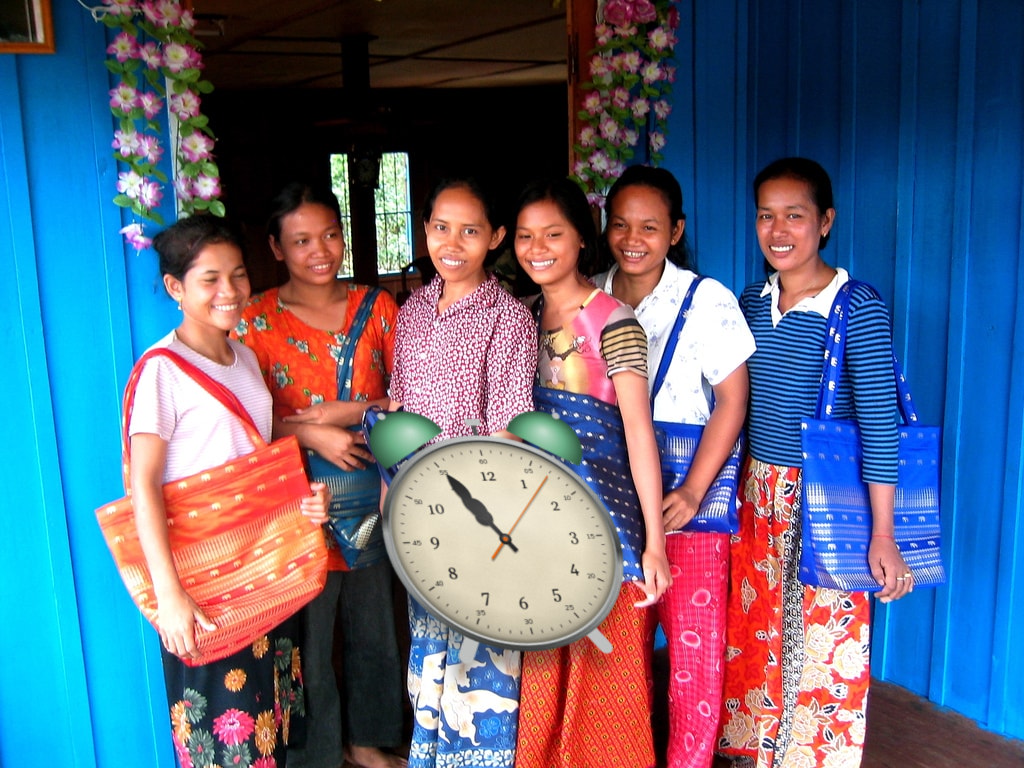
10:55:07
